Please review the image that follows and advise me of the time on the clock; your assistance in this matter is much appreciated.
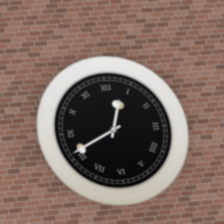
12:41
